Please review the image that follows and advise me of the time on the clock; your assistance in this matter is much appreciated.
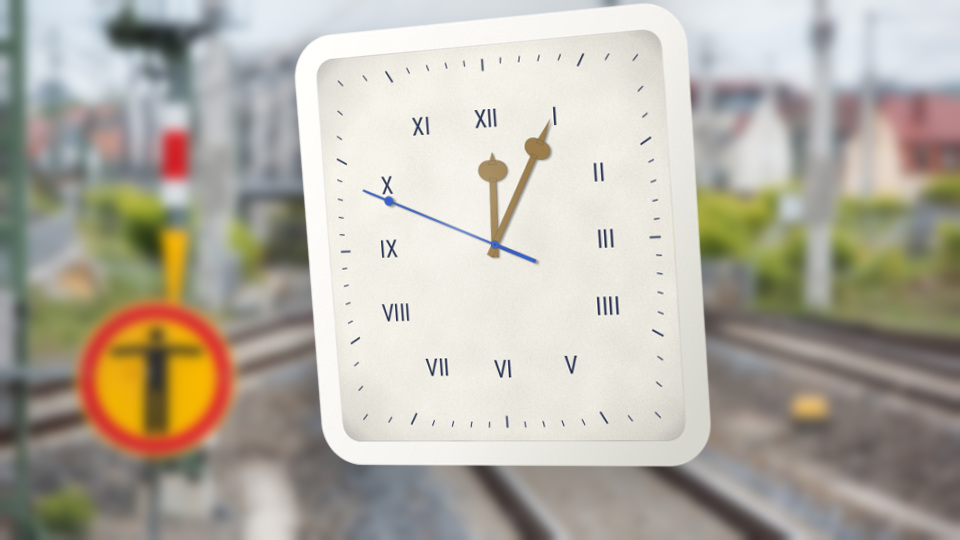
12:04:49
